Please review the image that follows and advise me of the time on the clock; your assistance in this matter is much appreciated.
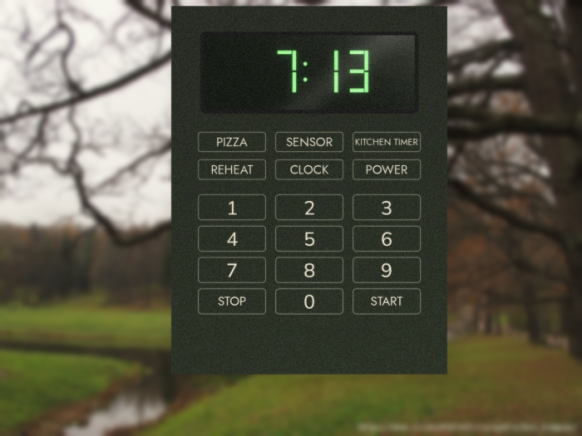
7:13
